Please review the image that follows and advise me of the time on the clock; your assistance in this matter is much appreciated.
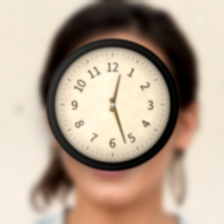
12:27
